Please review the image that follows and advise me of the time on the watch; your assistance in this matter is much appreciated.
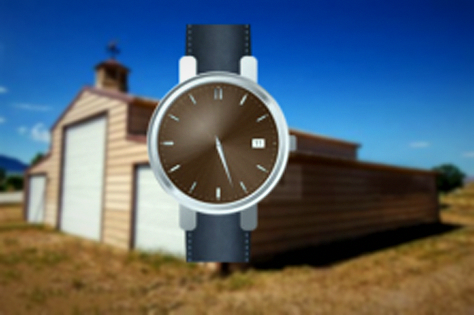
5:27
